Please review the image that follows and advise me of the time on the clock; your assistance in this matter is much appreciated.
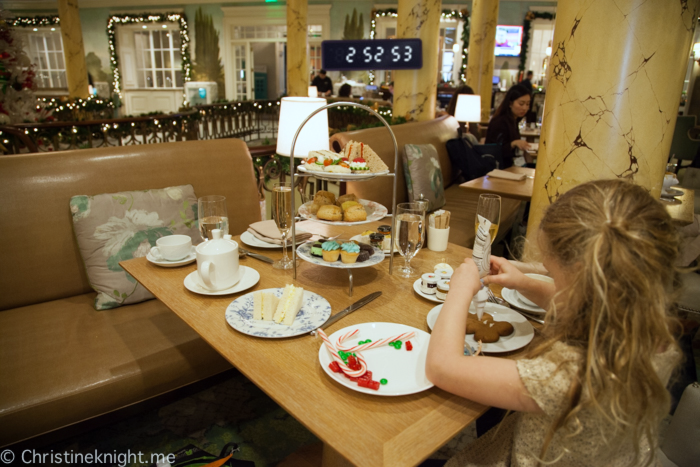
2:52:53
